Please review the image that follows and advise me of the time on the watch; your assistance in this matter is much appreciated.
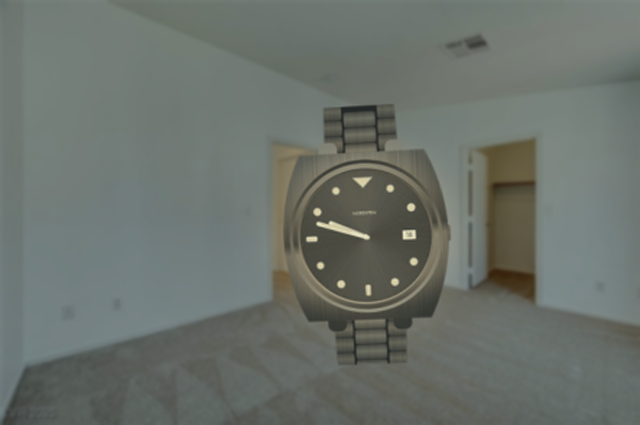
9:48
